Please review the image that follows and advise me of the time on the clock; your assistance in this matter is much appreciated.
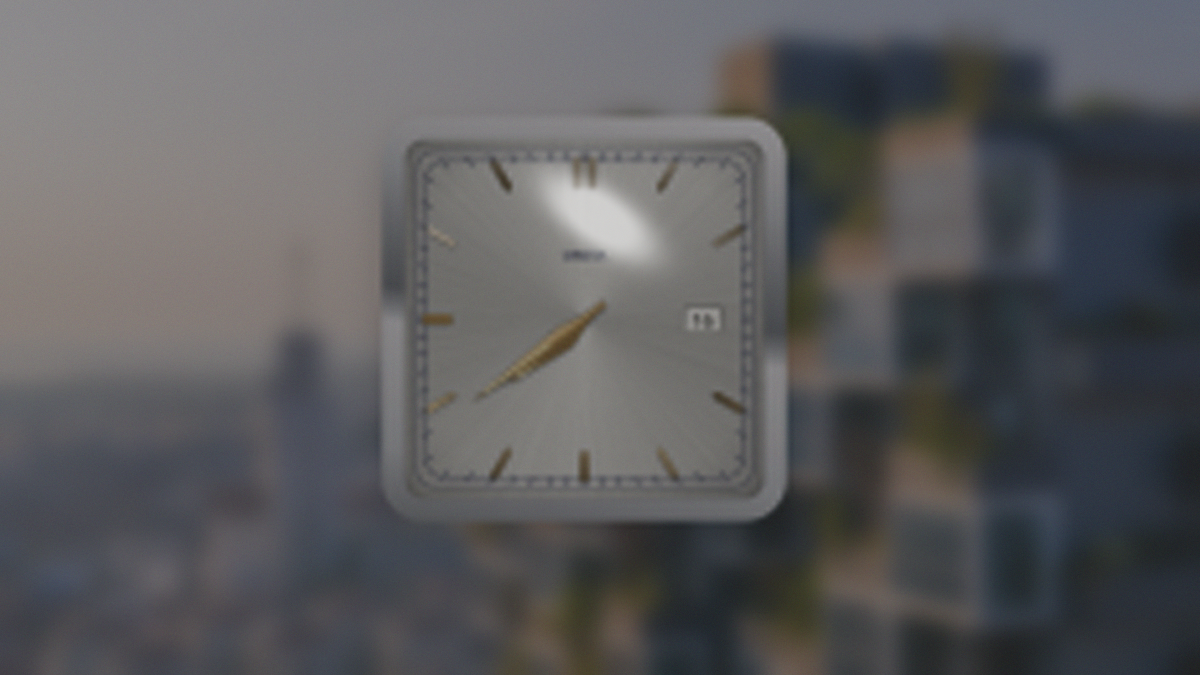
7:39
